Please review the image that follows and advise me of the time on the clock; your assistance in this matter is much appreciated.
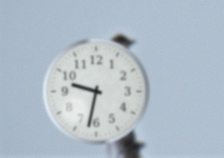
9:32
